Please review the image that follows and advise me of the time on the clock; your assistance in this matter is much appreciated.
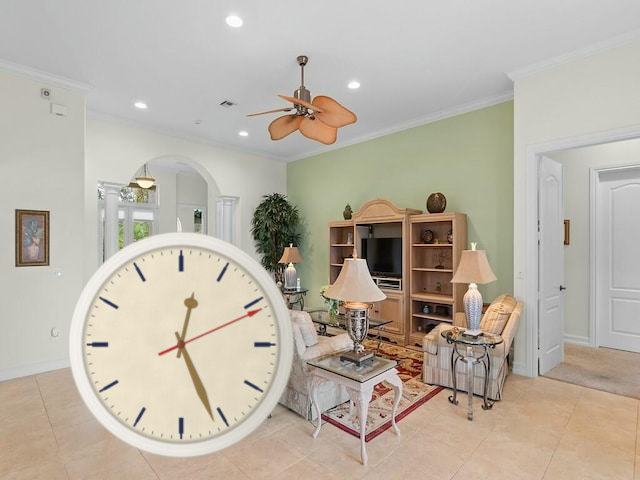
12:26:11
